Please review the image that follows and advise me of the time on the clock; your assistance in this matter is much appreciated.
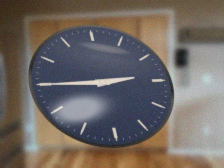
2:45
